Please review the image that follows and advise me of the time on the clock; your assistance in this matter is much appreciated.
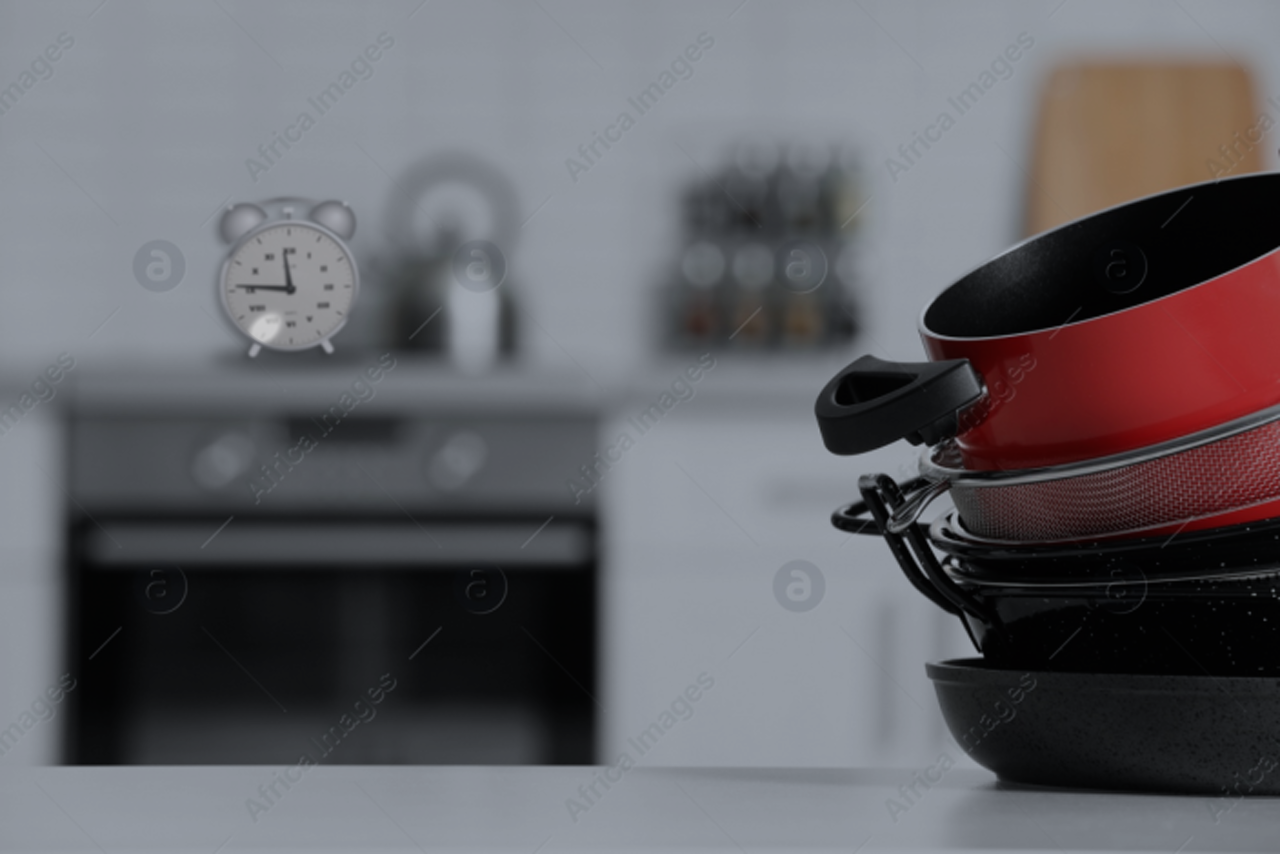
11:46
